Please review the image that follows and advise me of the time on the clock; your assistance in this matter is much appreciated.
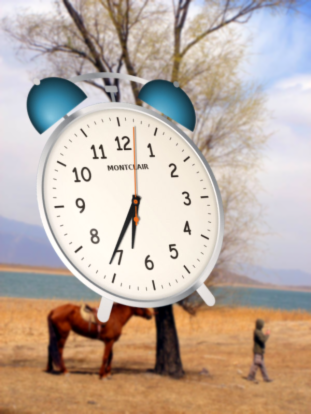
6:36:02
